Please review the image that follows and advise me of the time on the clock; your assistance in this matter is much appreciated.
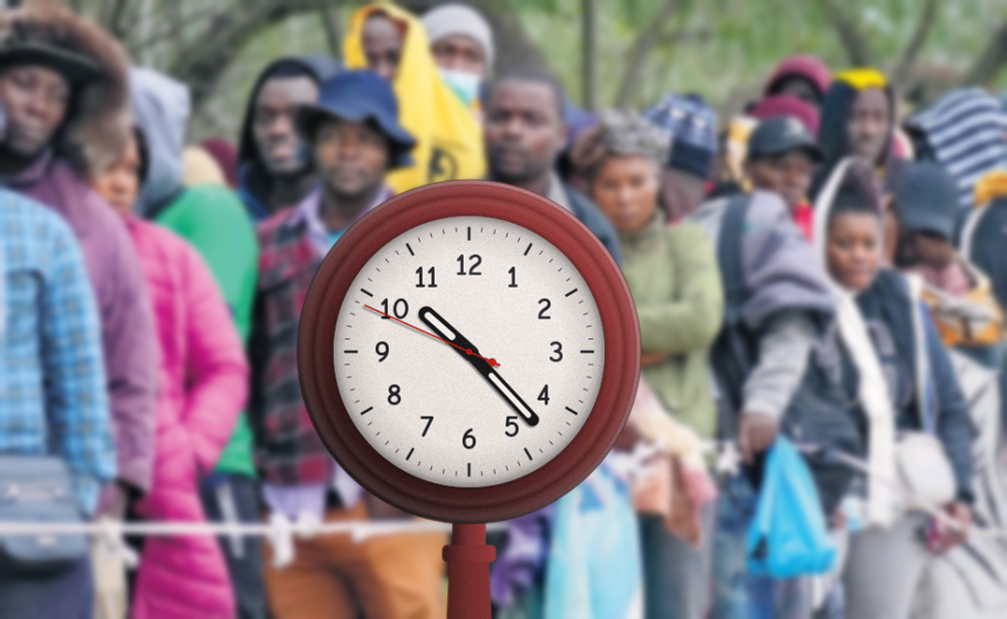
10:22:49
